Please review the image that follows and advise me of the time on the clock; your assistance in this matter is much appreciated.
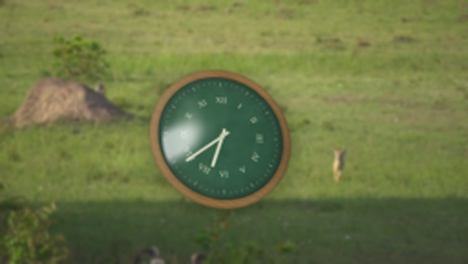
6:39
